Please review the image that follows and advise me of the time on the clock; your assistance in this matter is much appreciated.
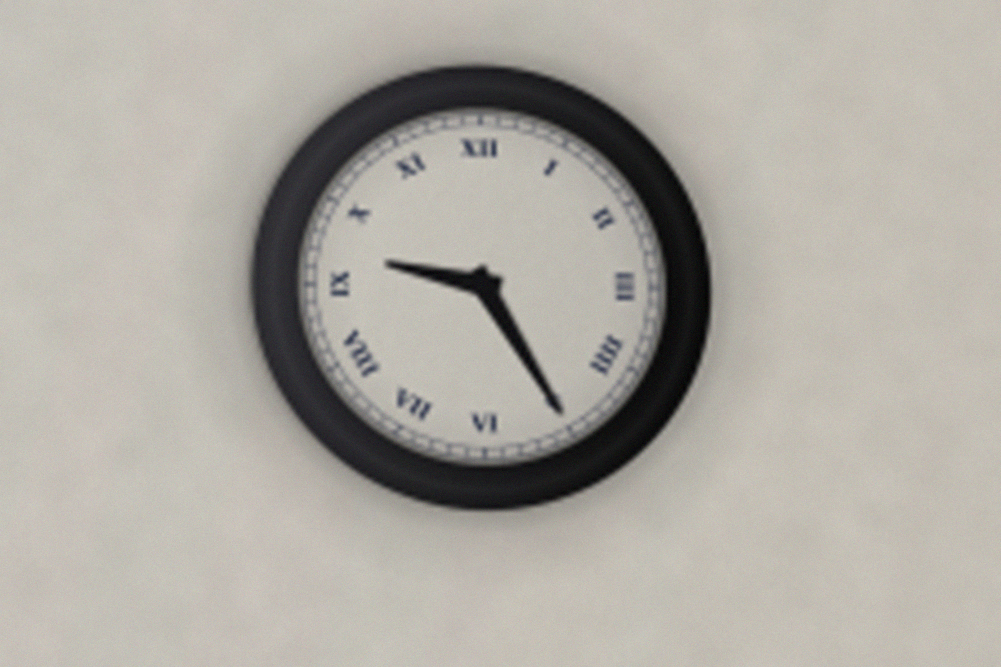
9:25
